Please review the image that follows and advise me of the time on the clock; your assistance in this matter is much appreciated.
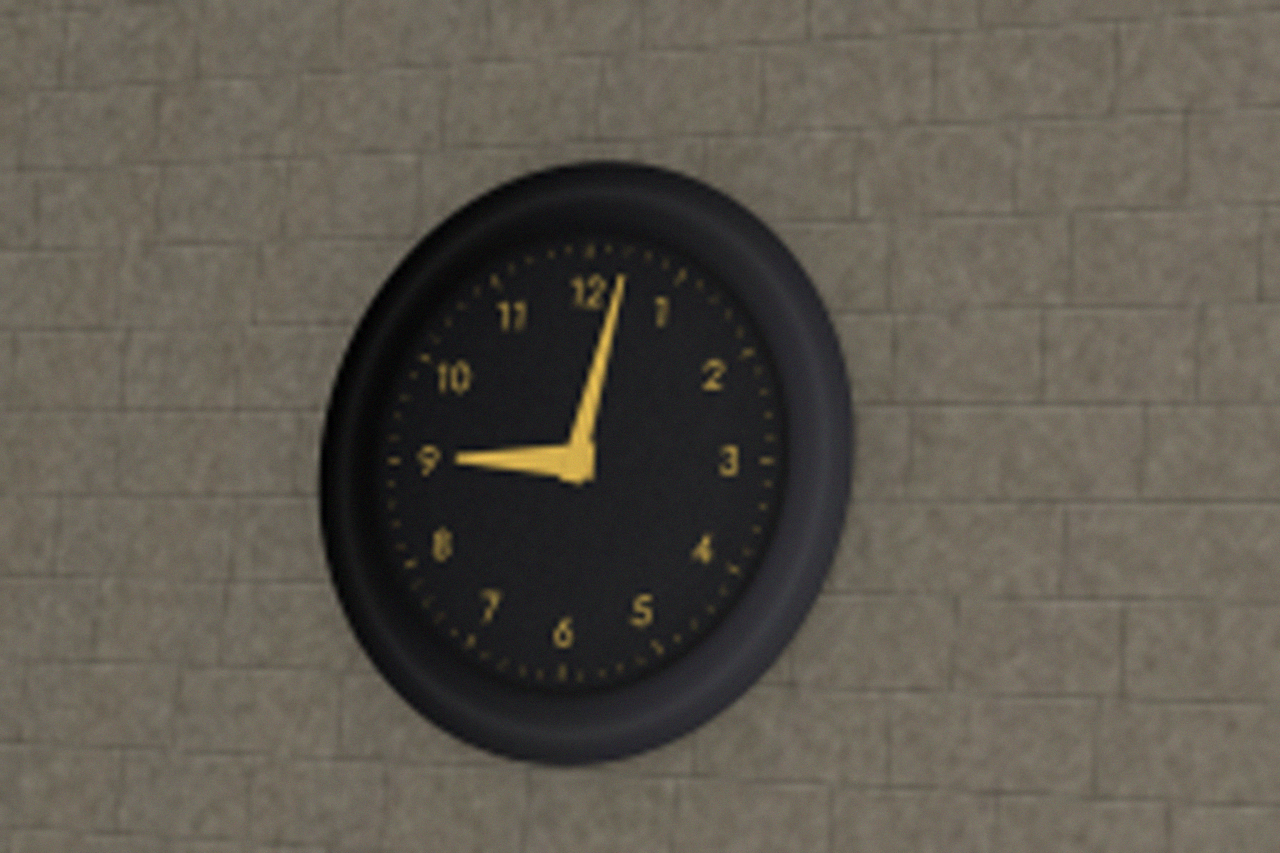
9:02
